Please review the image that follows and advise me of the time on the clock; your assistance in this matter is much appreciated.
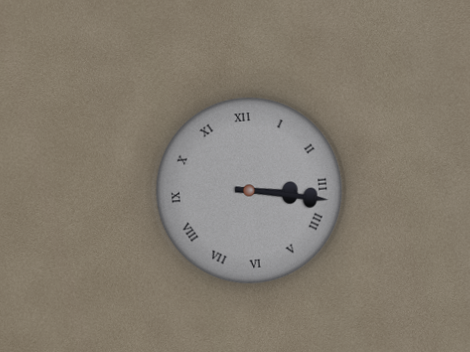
3:17
